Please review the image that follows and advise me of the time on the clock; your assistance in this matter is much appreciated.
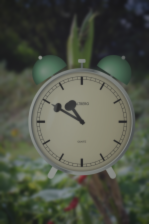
10:50
